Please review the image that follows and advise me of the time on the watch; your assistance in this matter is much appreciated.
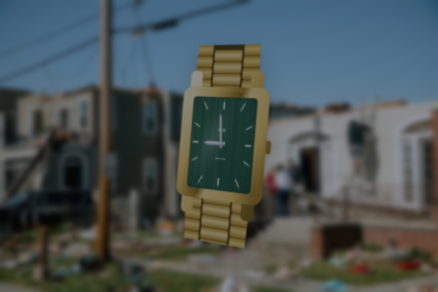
8:59
